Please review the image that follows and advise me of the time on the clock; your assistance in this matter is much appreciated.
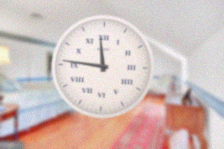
11:46
